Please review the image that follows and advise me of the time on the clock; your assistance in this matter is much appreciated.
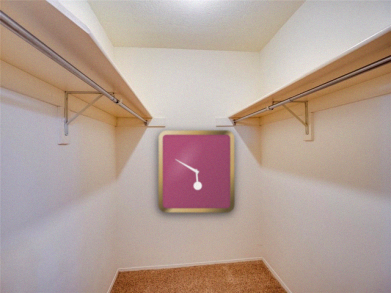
5:50
